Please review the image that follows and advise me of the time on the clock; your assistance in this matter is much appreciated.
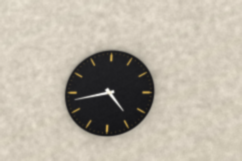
4:43
